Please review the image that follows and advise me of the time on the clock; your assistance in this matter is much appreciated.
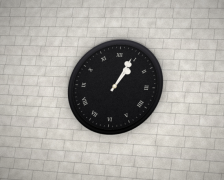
1:04
